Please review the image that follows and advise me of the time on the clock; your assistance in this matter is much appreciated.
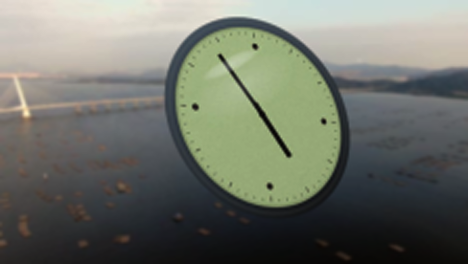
4:54
